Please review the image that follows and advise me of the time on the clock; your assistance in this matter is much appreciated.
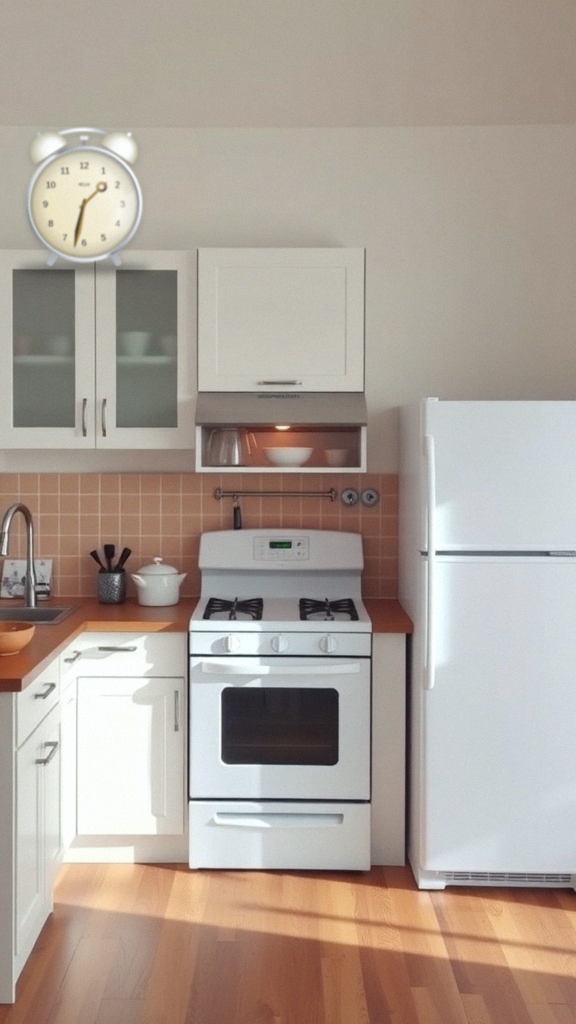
1:32
